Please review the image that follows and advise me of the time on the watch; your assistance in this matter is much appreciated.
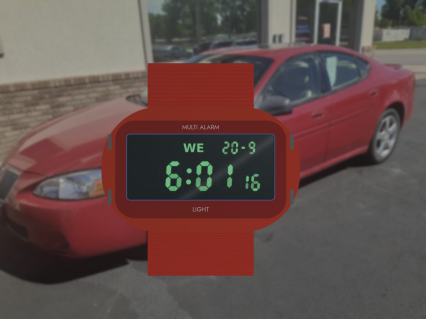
6:01:16
